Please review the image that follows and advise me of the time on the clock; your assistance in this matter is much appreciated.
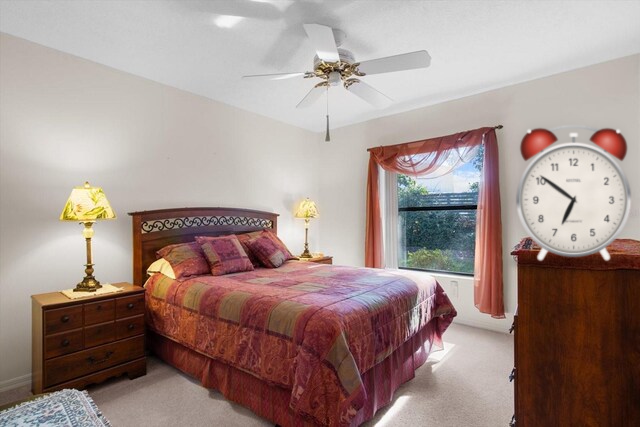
6:51
